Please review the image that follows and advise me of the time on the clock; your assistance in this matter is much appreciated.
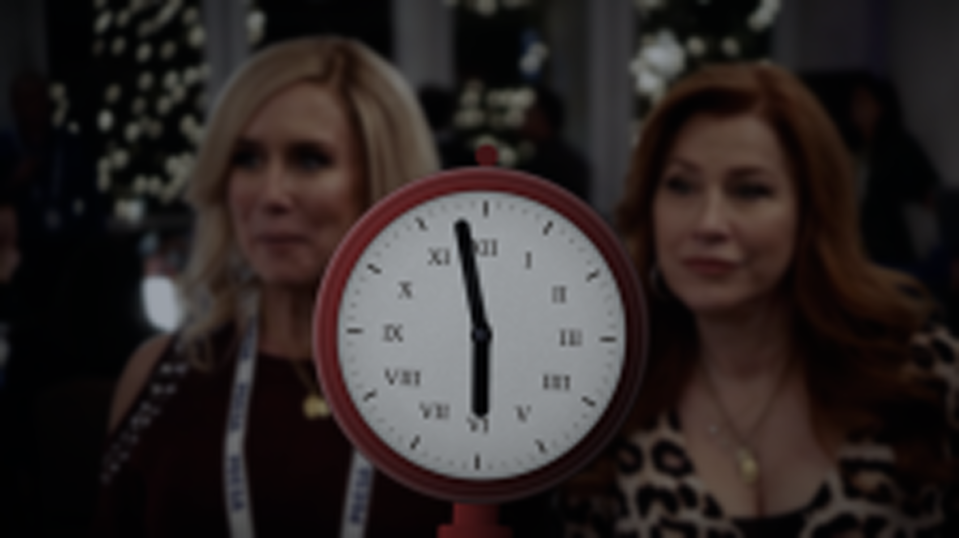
5:58
